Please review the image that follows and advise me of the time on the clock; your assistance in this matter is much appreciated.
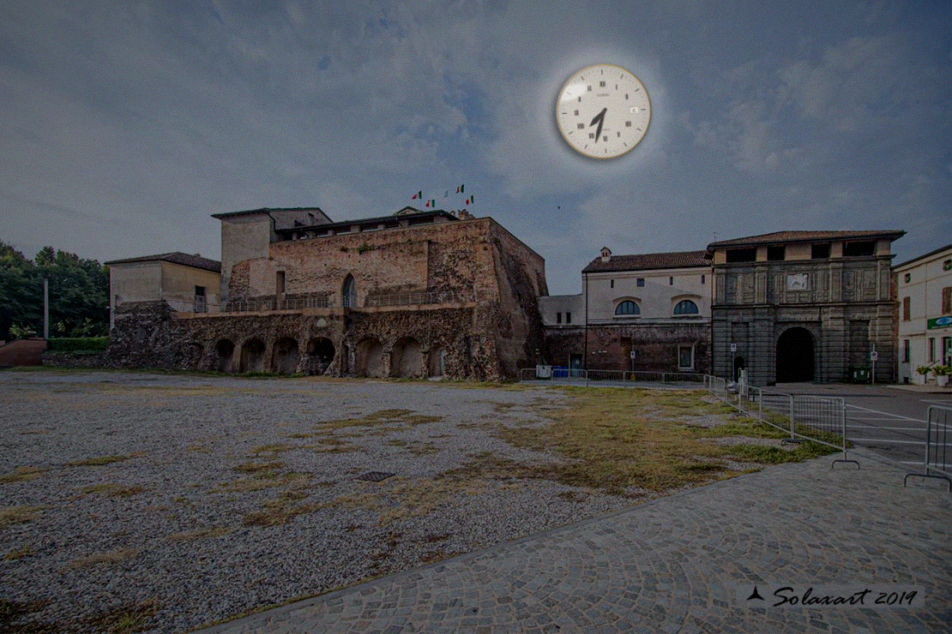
7:33
